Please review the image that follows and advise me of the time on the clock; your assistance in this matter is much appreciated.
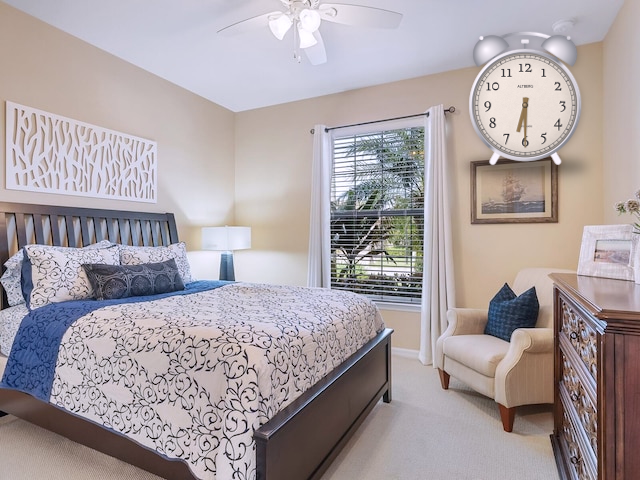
6:30
